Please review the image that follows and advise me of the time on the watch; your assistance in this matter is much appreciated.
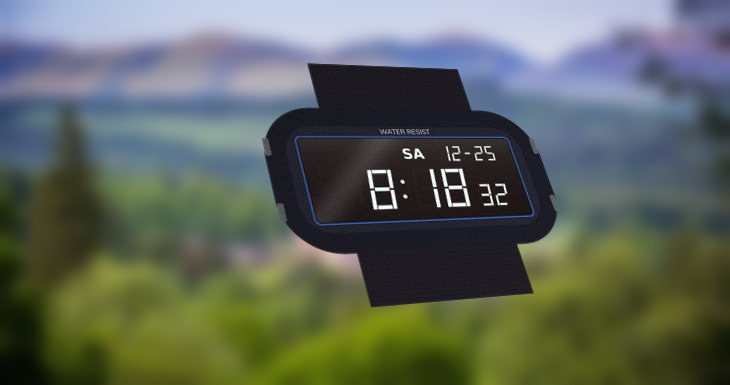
8:18:32
